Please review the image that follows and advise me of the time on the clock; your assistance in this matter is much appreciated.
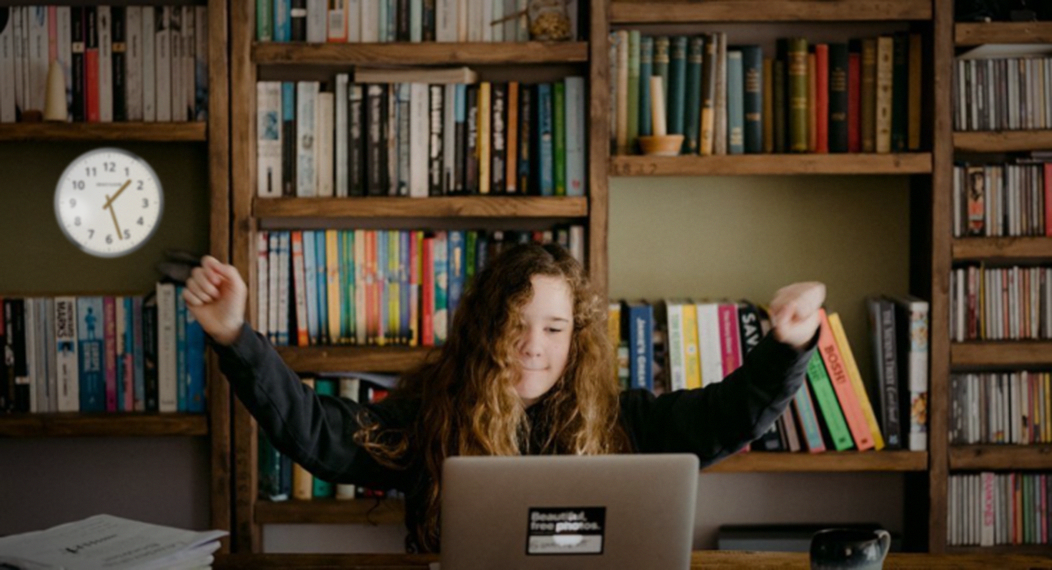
1:27
